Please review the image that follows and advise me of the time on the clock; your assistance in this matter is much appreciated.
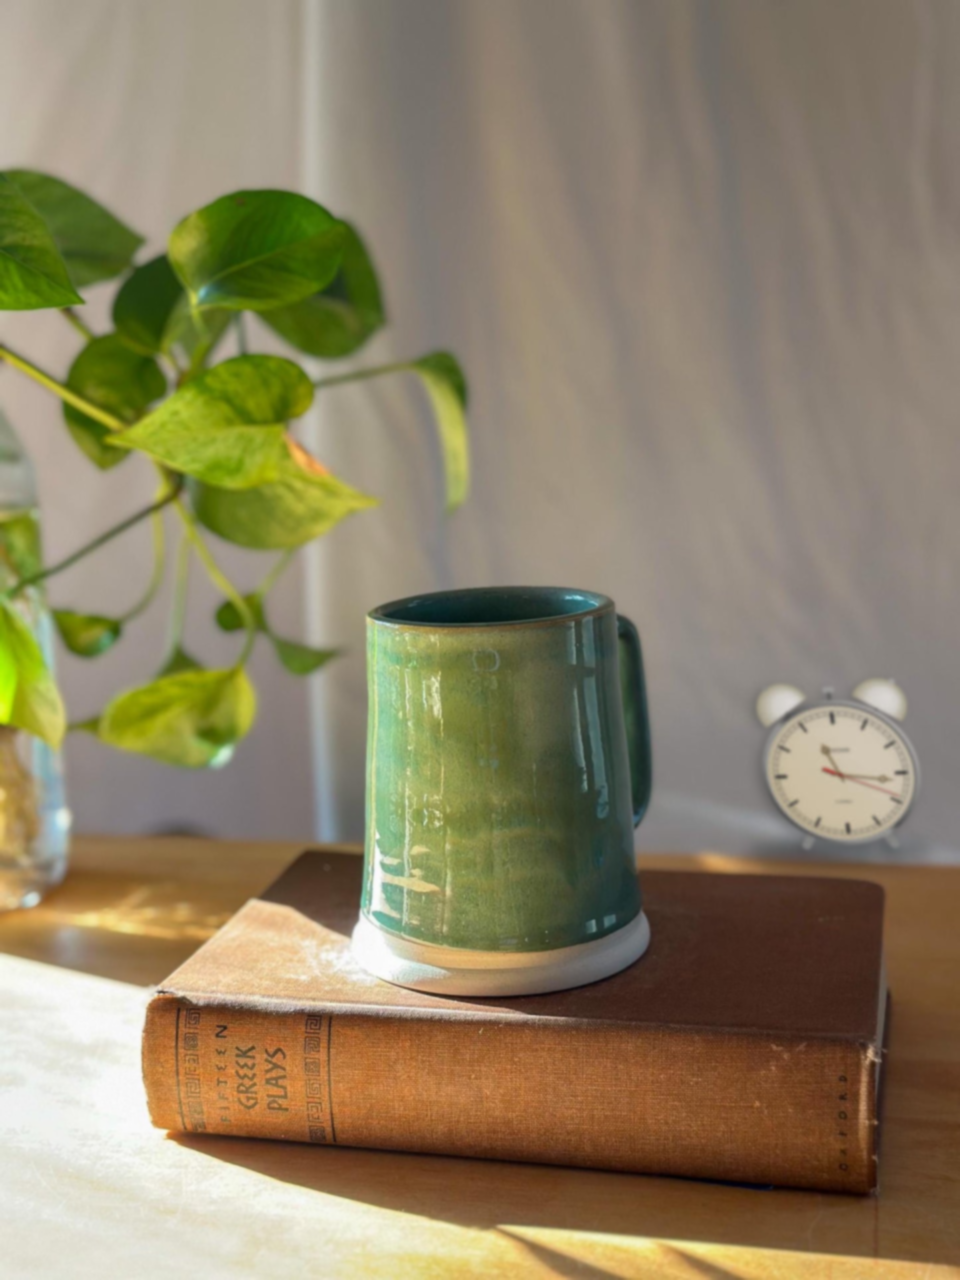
11:16:19
